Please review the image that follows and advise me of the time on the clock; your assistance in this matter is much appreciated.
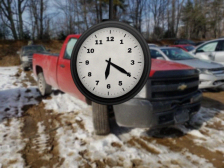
6:20
